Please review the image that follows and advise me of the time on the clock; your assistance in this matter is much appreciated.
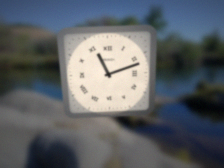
11:12
